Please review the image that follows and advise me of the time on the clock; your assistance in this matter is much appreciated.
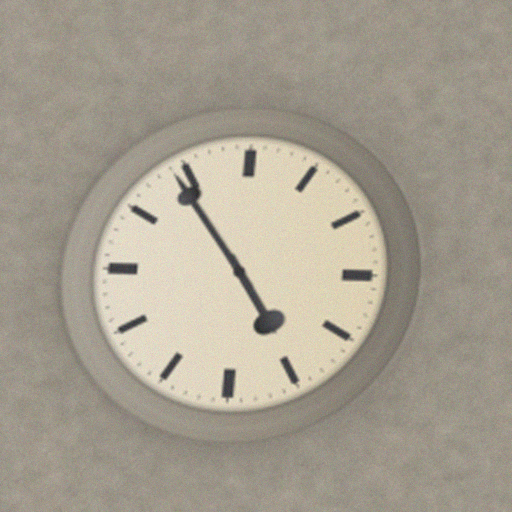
4:54
